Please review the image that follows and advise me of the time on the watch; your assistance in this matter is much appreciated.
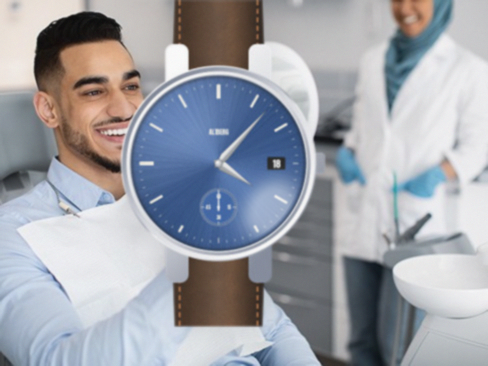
4:07
